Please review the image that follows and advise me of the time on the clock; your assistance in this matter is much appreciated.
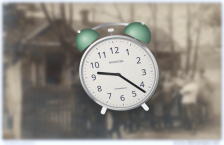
9:22
